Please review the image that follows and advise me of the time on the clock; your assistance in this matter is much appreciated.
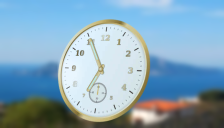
6:55
